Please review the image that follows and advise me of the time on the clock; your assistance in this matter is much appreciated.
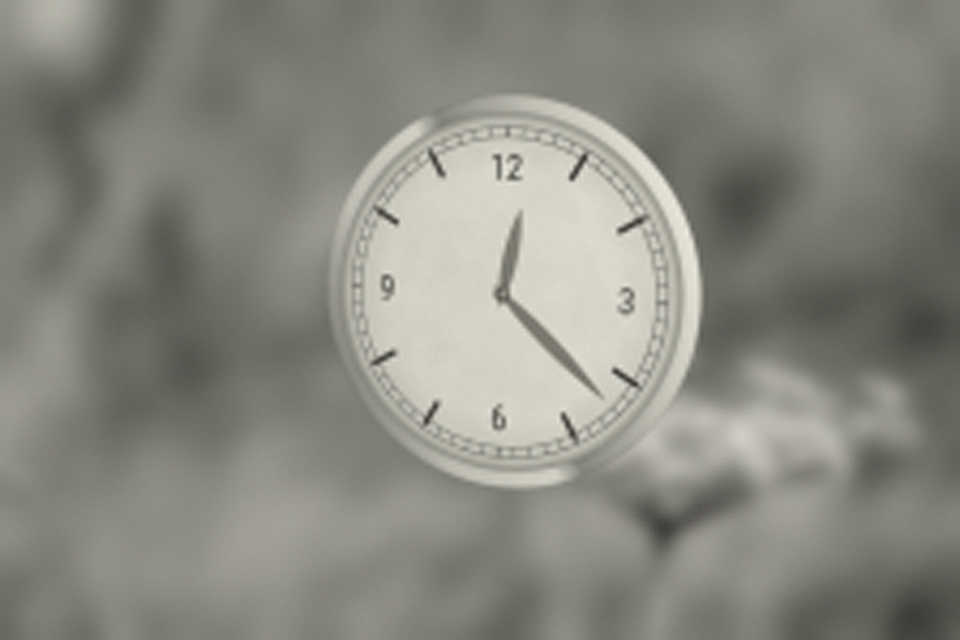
12:22
